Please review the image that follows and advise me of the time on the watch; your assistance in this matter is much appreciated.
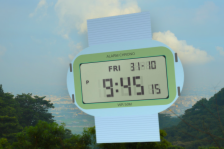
9:45:15
